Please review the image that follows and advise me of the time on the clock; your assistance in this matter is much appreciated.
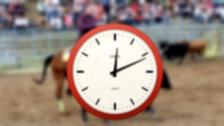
12:11
